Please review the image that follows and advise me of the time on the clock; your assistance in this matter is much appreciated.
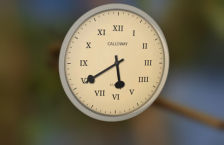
5:40
